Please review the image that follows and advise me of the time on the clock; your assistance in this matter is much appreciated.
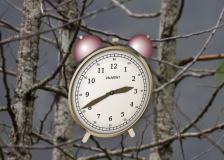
2:41
